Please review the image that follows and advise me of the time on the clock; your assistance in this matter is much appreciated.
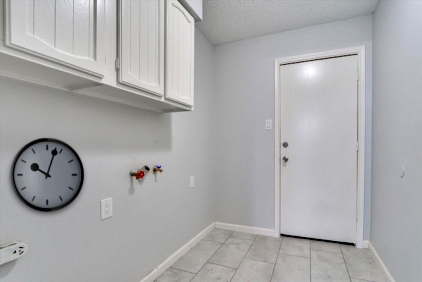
10:03
